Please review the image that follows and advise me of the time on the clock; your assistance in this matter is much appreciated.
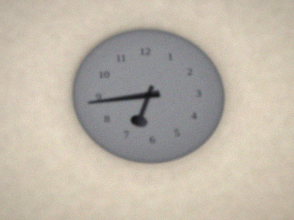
6:44
